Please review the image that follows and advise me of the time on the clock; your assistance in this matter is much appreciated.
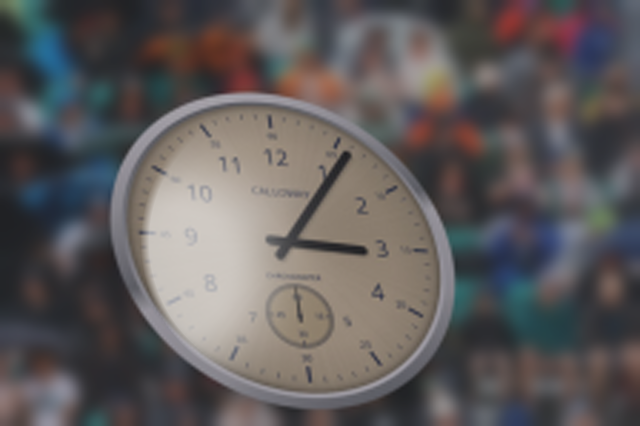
3:06
